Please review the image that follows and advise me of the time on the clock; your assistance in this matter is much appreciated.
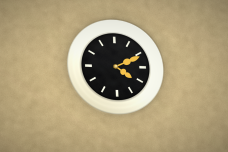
4:11
